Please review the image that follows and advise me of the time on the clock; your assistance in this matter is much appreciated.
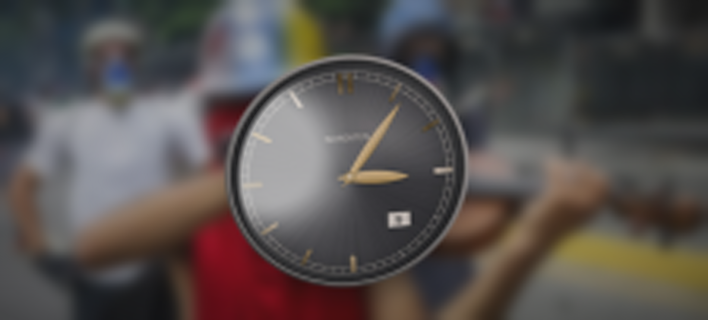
3:06
